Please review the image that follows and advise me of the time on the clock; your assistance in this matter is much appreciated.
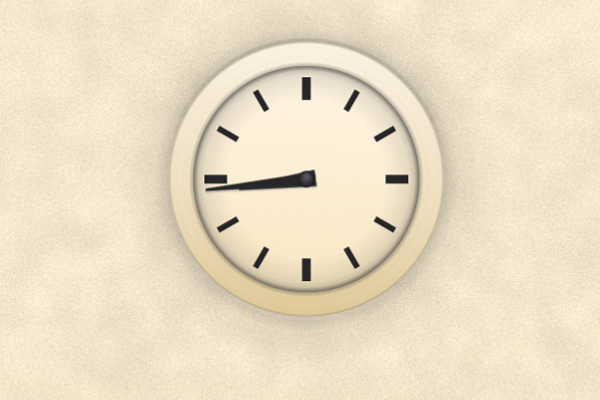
8:44
